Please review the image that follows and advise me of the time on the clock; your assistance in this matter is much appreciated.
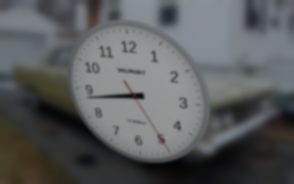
8:43:25
